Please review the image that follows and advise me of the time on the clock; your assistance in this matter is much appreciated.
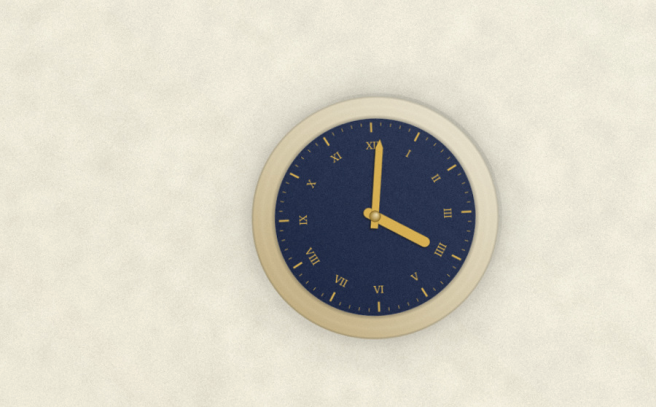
4:01
